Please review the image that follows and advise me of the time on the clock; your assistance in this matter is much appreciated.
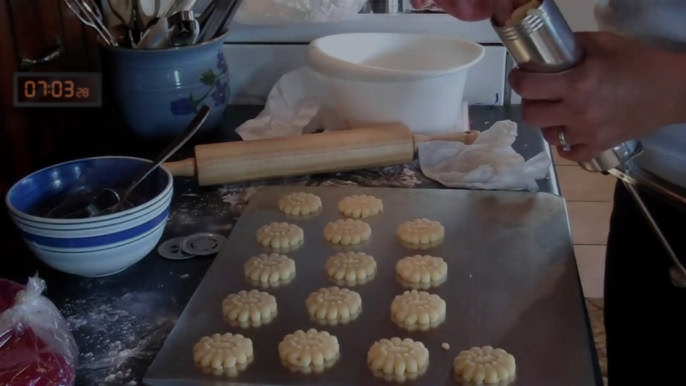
7:03
